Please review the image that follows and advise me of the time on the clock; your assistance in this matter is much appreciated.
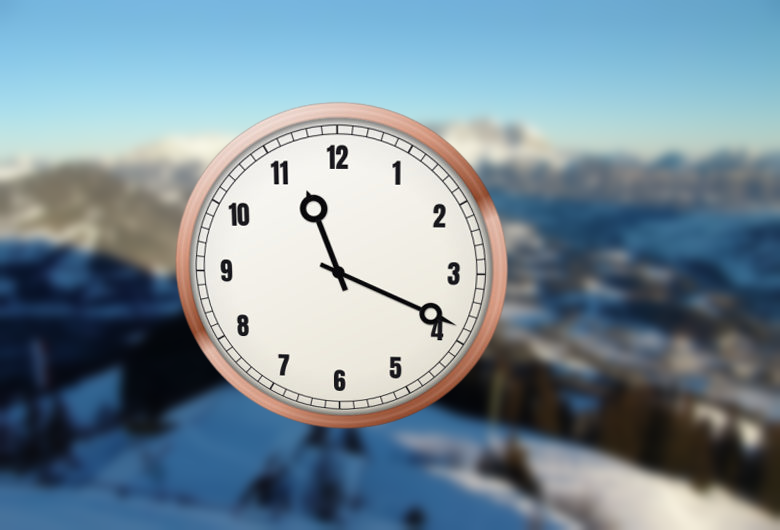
11:19
